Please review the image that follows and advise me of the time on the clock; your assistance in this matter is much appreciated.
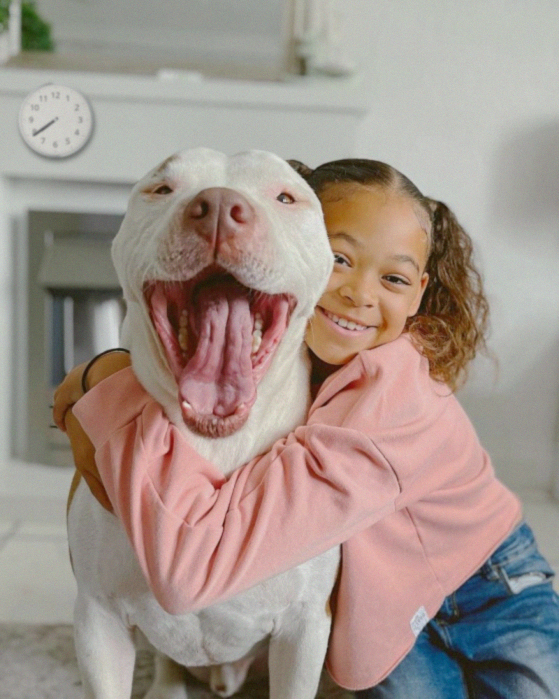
7:39
